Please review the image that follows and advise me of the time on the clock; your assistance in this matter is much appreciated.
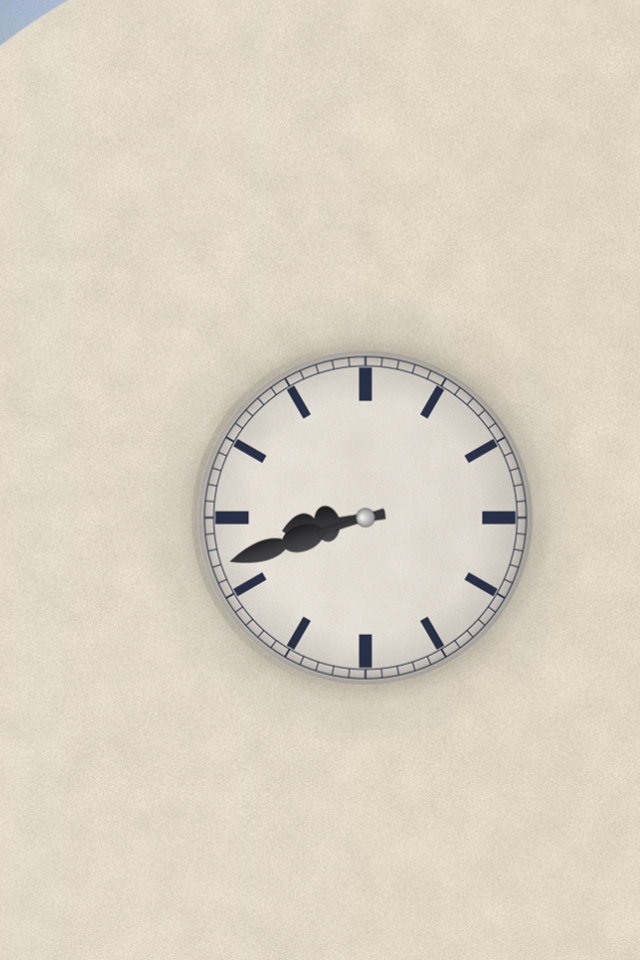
8:42
